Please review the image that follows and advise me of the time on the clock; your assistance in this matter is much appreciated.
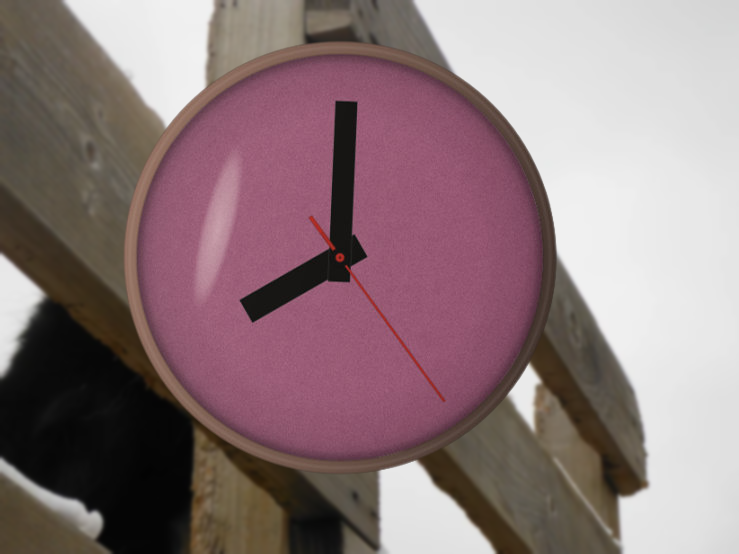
8:00:24
